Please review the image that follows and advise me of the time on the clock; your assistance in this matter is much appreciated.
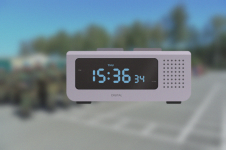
15:36:34
